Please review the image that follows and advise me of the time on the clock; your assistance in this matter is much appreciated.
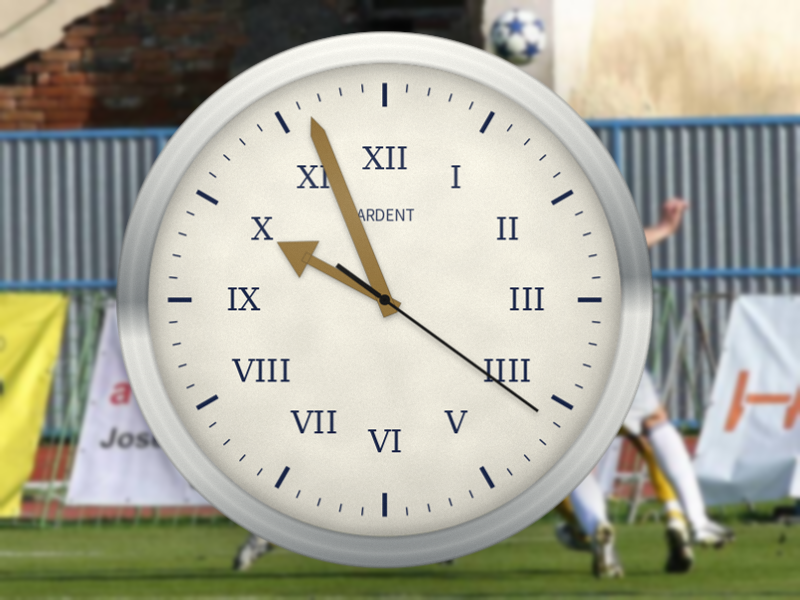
9:56:21
